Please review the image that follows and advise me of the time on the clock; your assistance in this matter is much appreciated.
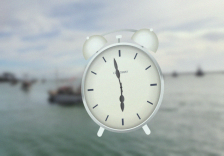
5:58
